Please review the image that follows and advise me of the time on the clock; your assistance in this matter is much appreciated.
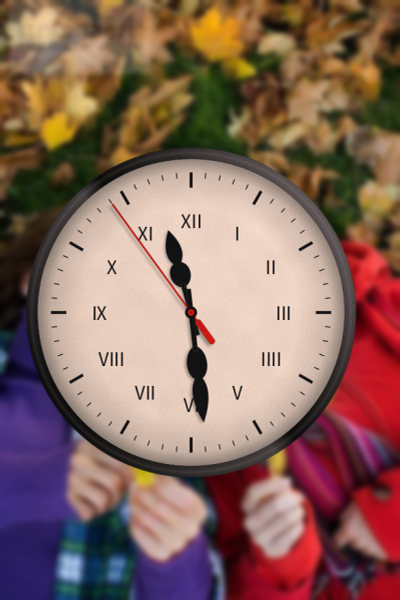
11:28:54
